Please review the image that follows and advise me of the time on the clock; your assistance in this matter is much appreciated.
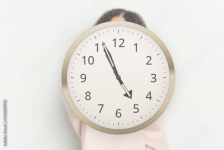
4:56
